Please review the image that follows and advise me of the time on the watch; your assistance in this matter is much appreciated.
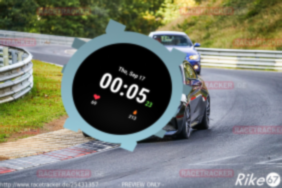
0:05
